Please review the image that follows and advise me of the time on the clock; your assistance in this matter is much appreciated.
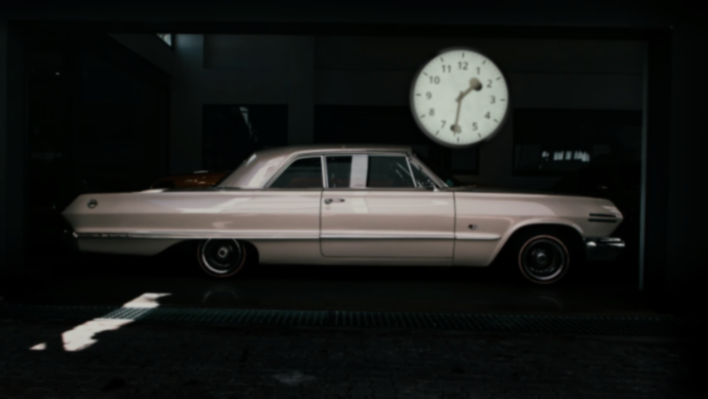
1:31
